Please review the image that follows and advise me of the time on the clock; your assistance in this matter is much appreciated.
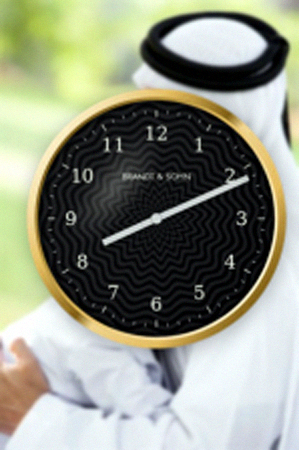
8:11
